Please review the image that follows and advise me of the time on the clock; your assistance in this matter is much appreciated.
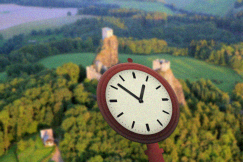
12:52
